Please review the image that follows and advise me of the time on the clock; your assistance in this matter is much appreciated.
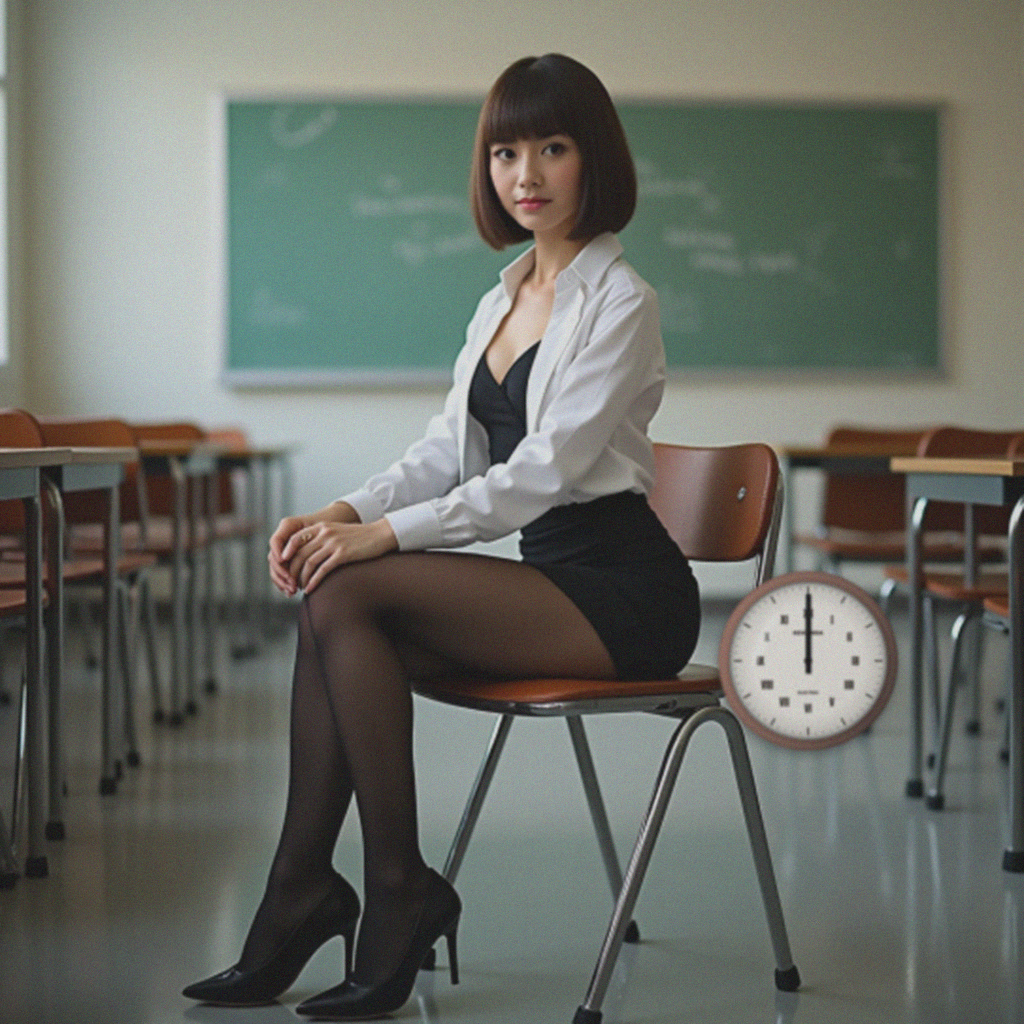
12:00
